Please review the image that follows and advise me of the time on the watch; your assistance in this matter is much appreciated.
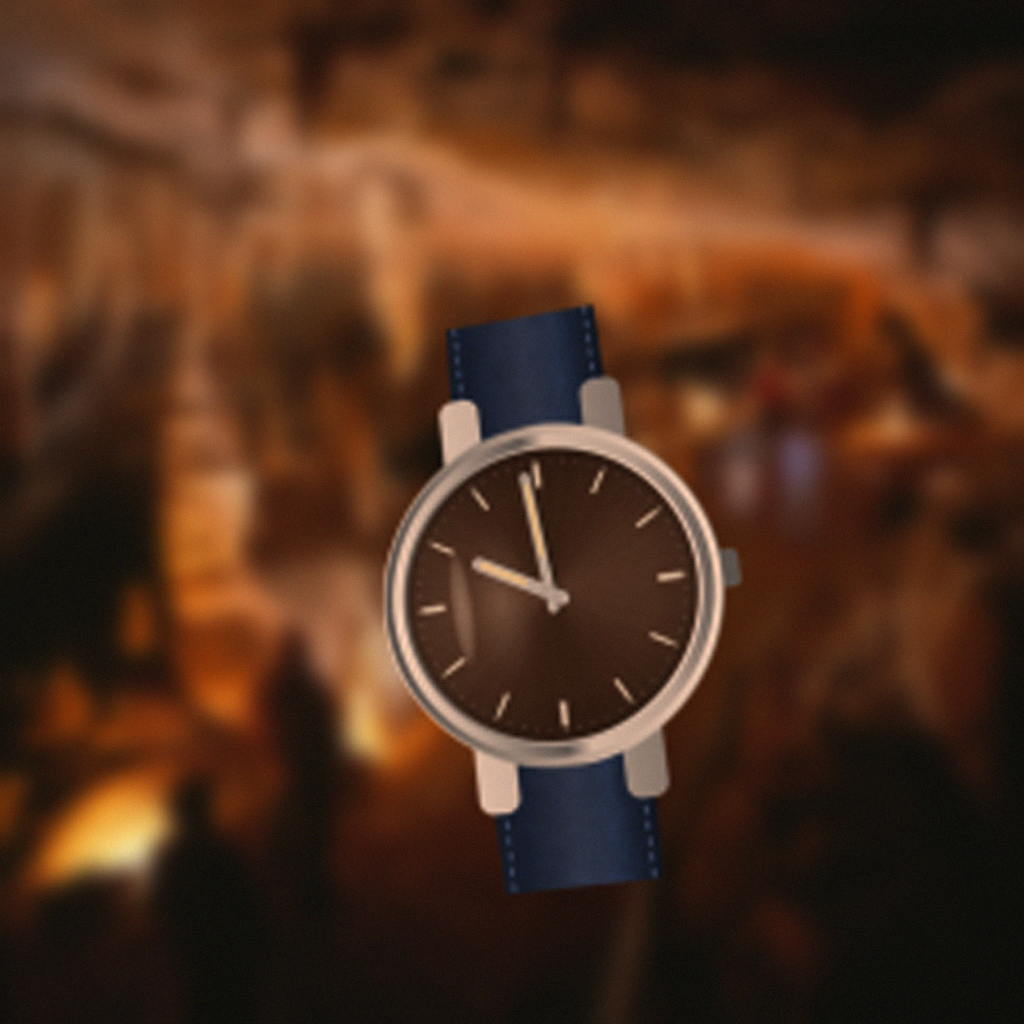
9:59
